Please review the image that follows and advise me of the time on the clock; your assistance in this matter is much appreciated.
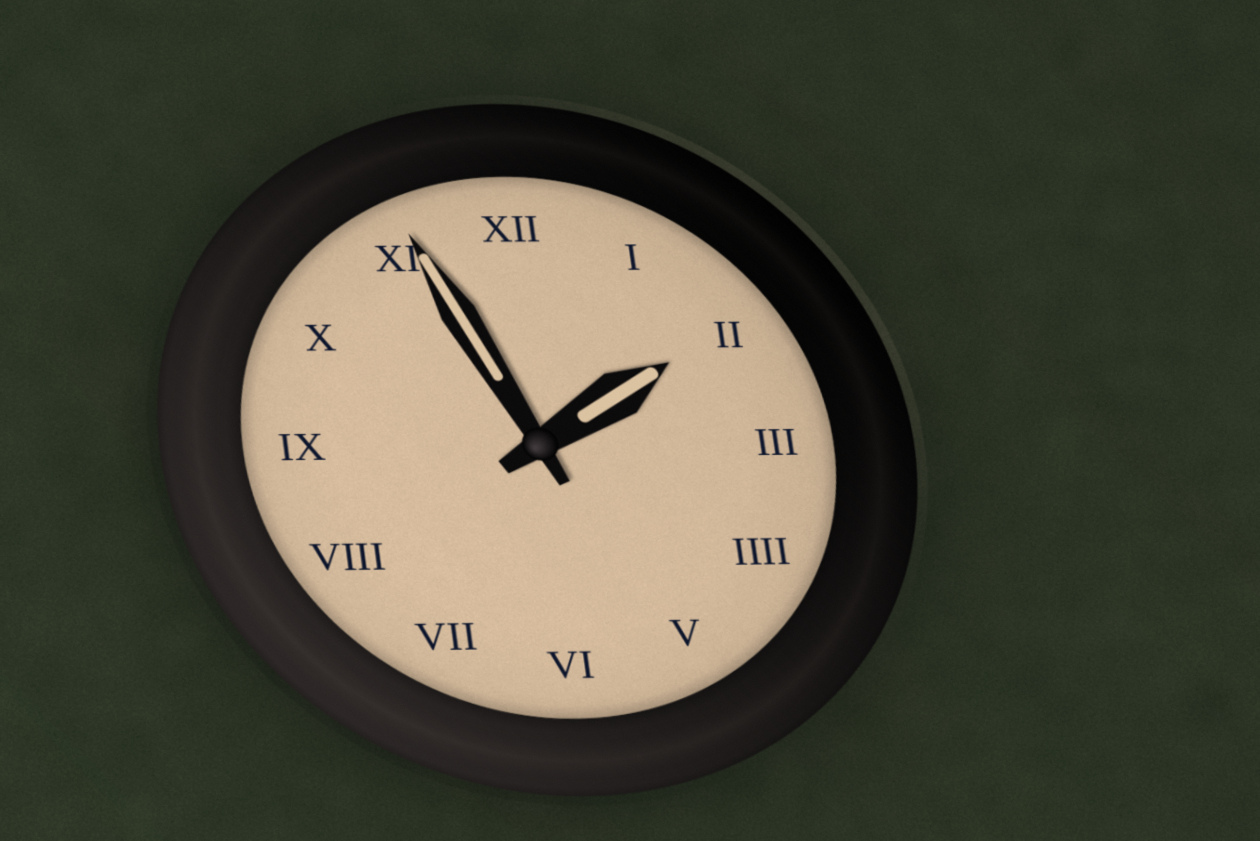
1:56
